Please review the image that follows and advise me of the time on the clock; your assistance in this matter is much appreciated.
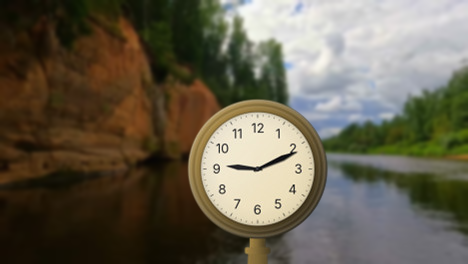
9:11
